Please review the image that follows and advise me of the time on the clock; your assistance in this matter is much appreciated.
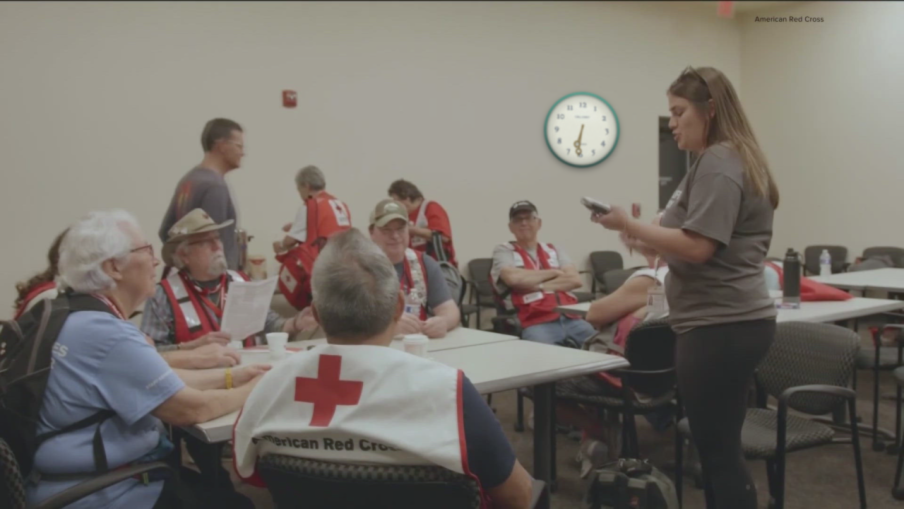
6:31
